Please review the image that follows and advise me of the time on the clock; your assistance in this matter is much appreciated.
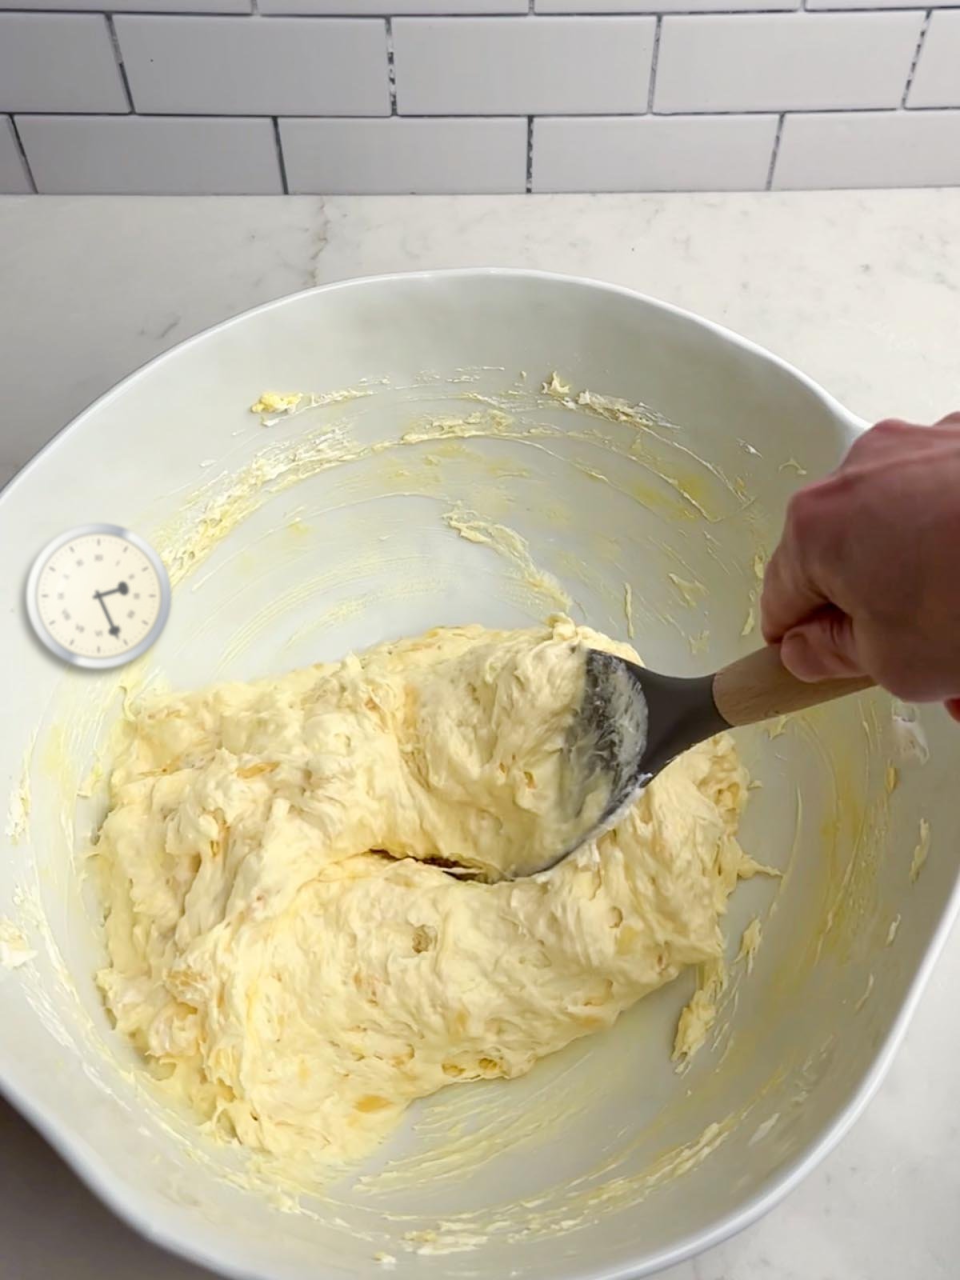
2:26
